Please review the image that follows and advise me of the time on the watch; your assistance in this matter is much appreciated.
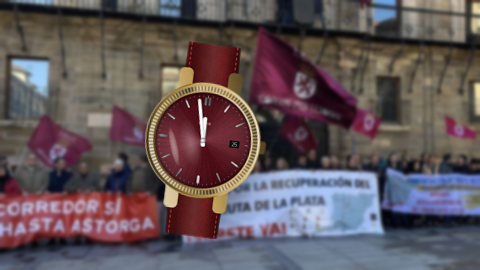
11:58
